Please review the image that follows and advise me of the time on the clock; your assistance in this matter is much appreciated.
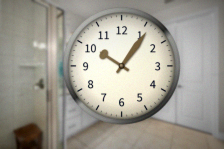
10:06
